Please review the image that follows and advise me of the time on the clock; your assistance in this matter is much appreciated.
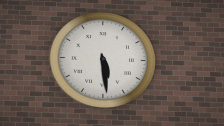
5:29
